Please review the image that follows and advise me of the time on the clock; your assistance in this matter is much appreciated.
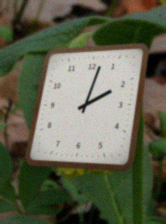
2:02
